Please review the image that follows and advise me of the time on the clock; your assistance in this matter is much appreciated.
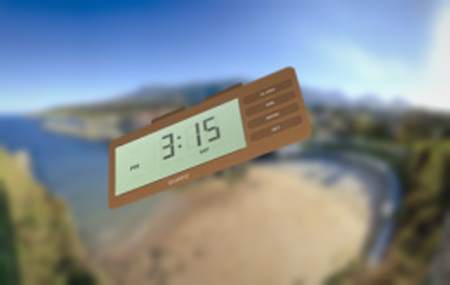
3:15
